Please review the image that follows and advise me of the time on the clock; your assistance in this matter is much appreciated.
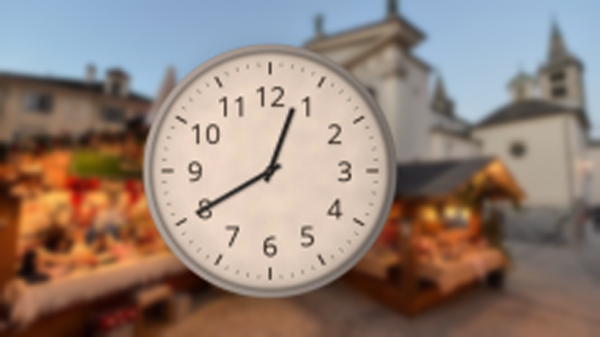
12:40
